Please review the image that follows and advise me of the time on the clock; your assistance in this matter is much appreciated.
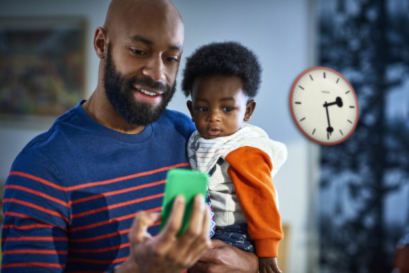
2:29
